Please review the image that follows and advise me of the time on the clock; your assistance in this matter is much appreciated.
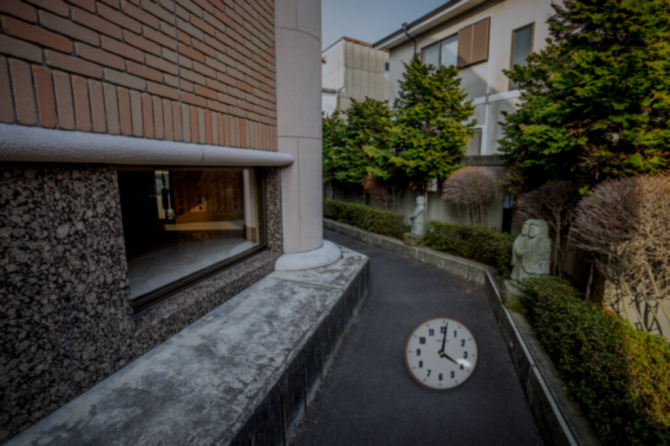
4:01
